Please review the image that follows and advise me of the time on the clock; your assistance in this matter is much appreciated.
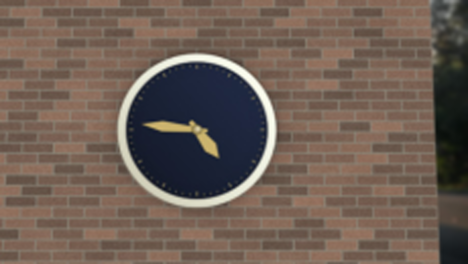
4:46
